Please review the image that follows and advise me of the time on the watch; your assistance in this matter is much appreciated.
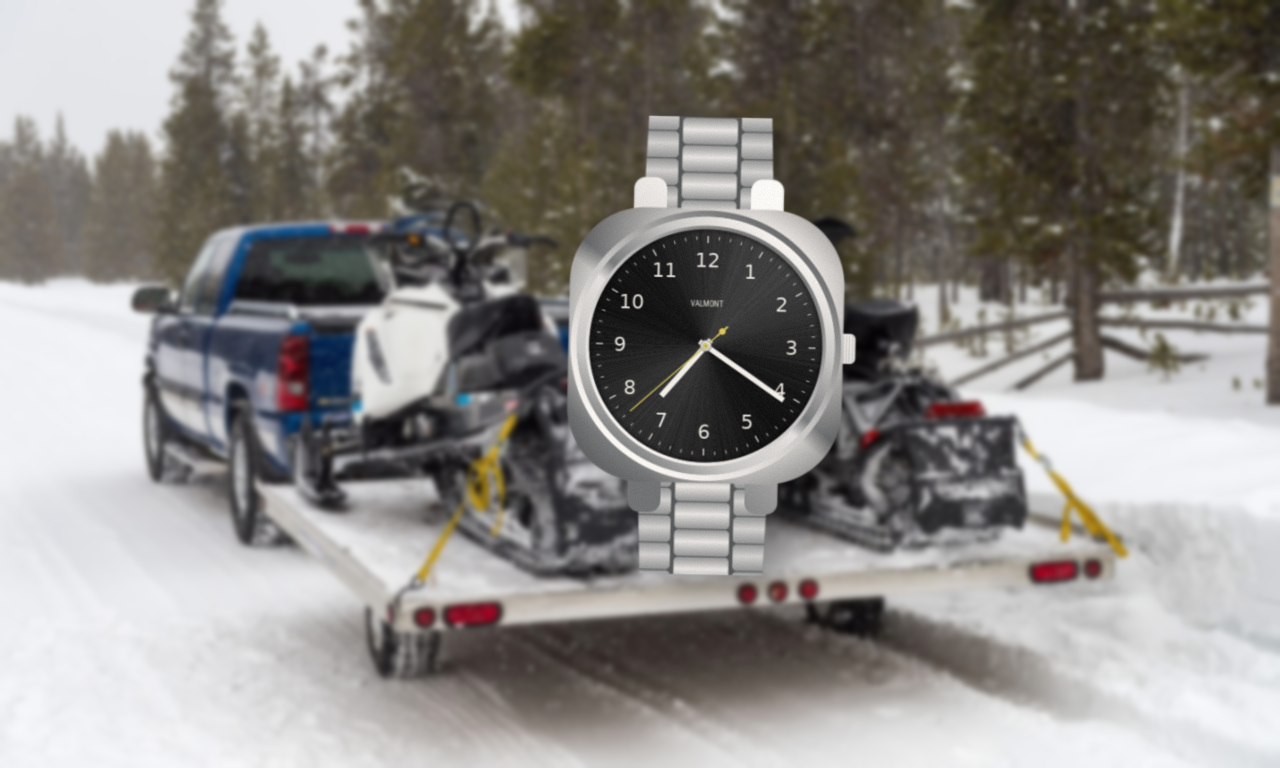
7:20:38
